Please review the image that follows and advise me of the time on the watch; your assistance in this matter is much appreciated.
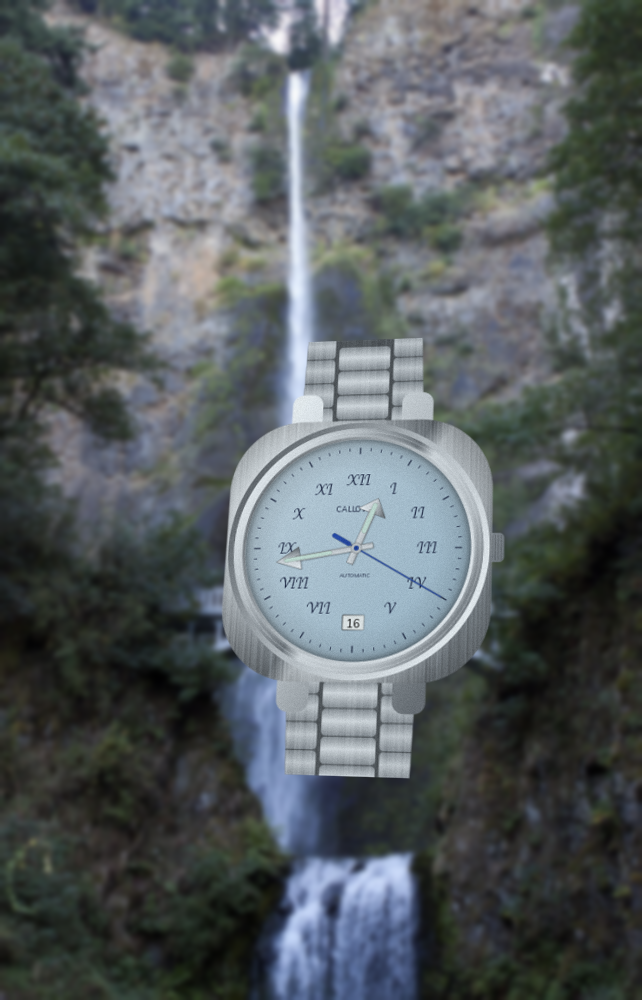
12:43:20
